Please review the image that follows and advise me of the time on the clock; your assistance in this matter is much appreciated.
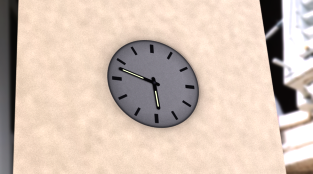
5:48
